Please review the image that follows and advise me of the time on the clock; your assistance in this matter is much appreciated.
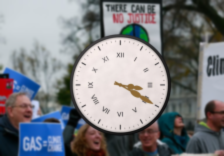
3:20
